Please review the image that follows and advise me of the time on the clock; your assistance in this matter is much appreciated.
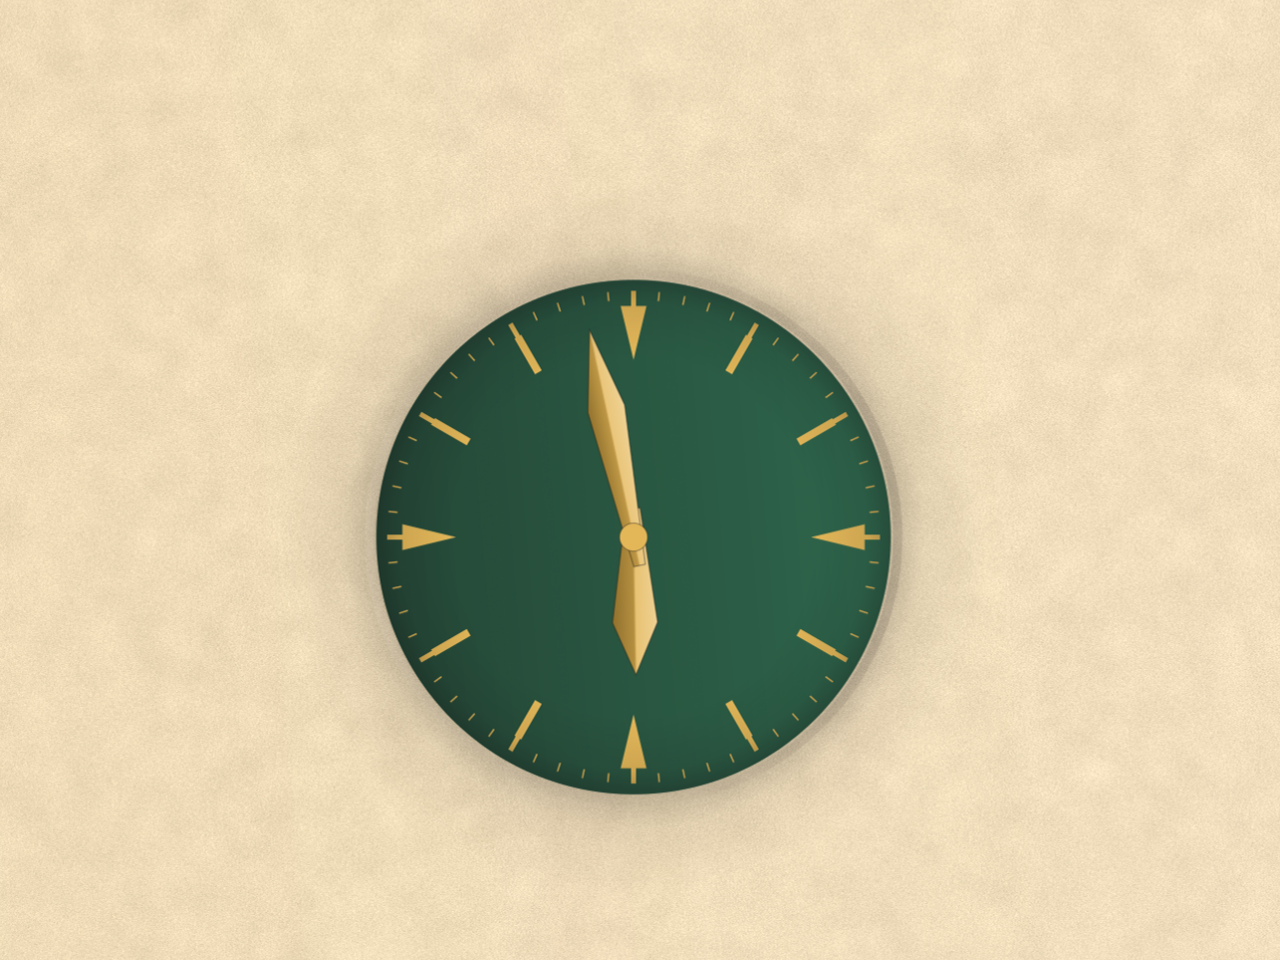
5:58
